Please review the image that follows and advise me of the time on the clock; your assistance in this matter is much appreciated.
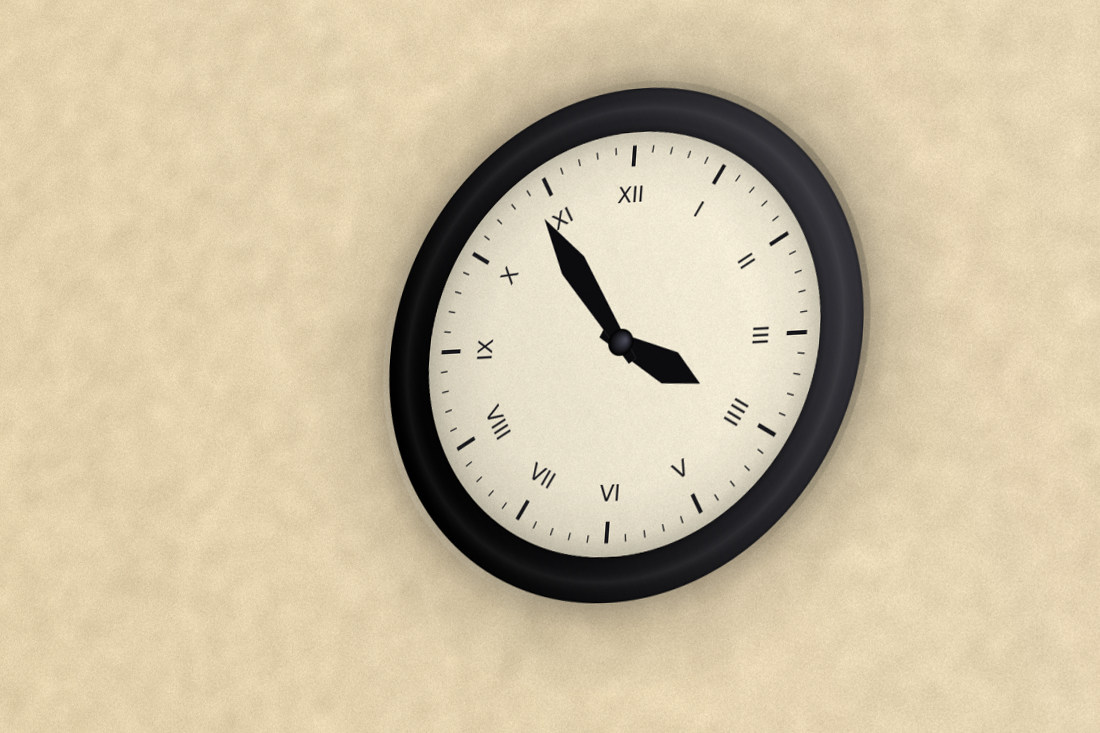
3:54
